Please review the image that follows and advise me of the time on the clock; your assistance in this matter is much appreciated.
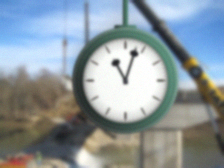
11:03
